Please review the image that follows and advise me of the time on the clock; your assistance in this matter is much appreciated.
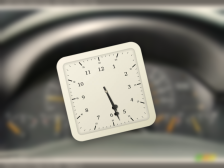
5:28
